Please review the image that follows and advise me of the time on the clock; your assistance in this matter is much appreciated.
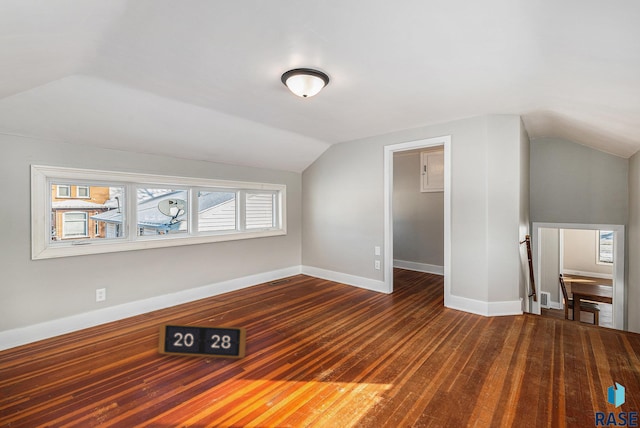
20:28
